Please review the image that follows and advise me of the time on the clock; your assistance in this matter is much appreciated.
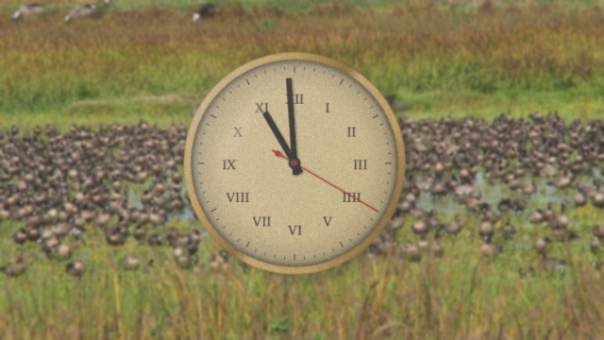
10:59:20
